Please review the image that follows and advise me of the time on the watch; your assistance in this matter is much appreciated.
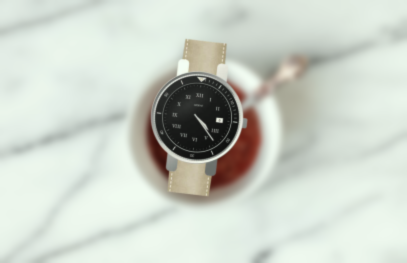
4:23
